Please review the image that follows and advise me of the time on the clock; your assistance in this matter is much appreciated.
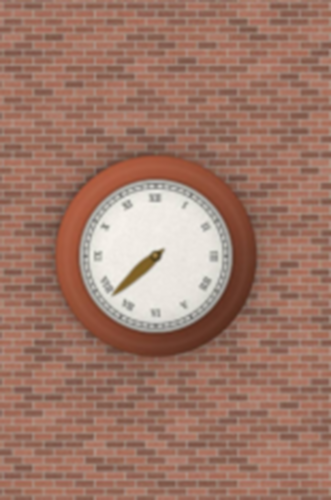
7:38
